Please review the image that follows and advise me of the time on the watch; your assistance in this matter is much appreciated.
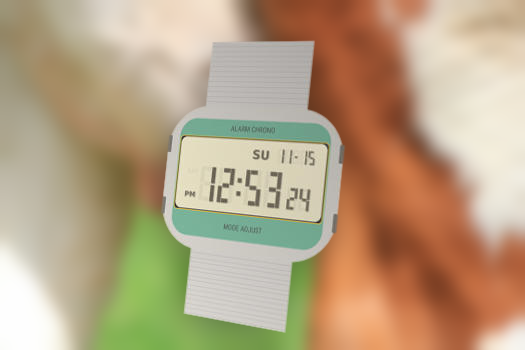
12:53:24
